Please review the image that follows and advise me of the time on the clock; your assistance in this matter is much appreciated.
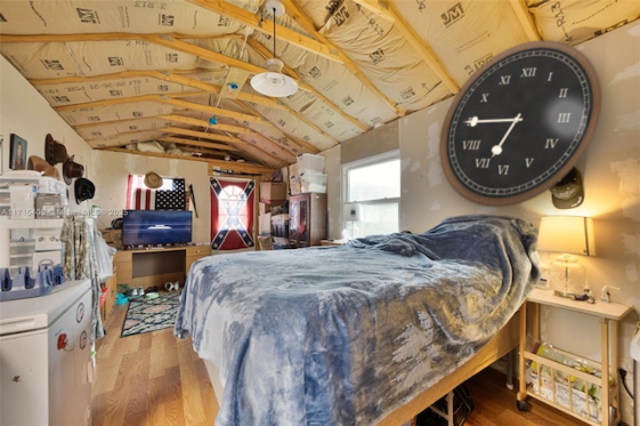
6:45
